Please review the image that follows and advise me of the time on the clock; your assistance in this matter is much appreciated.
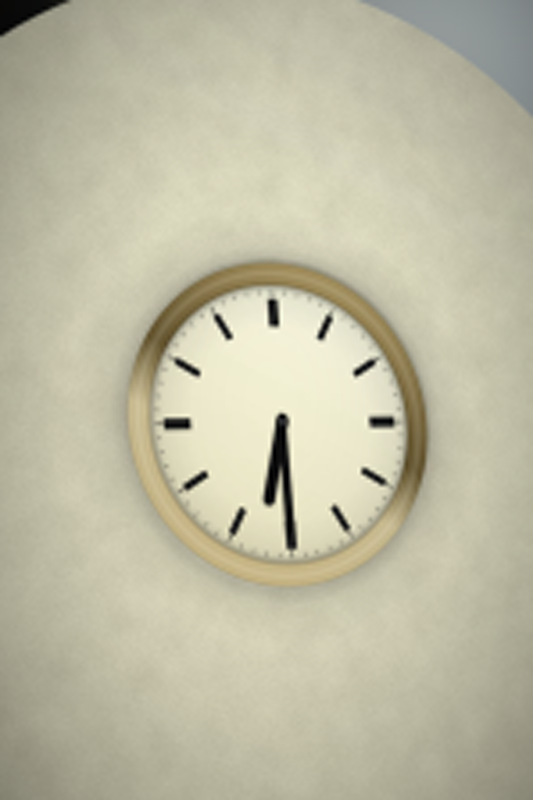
6:30
